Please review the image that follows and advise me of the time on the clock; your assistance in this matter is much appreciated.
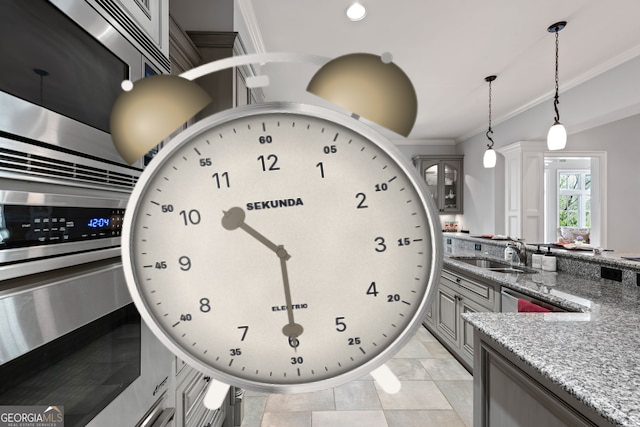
10:30
